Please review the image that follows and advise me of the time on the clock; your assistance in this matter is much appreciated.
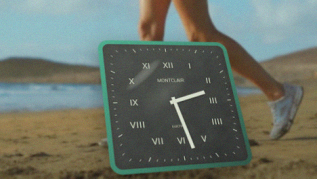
2:28
